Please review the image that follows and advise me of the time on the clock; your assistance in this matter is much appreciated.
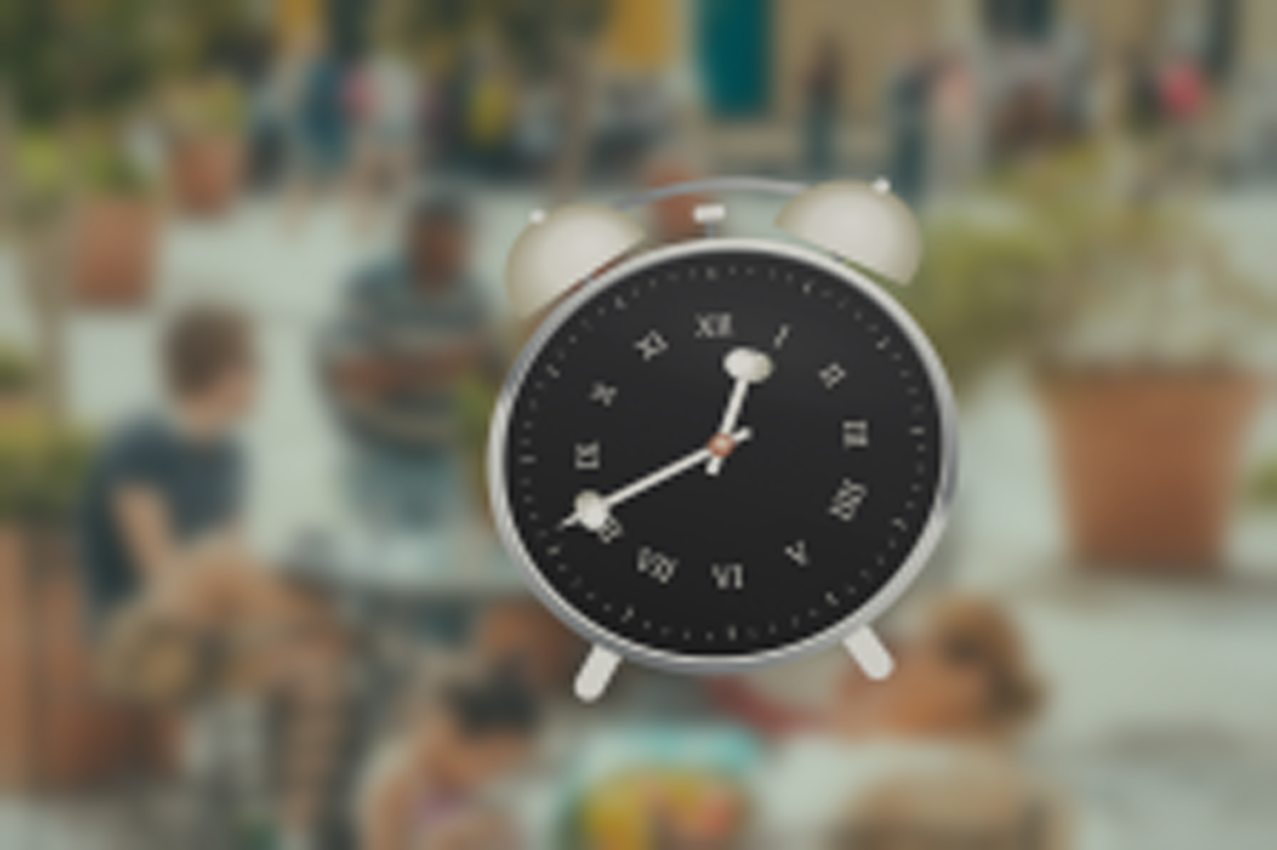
12:41
